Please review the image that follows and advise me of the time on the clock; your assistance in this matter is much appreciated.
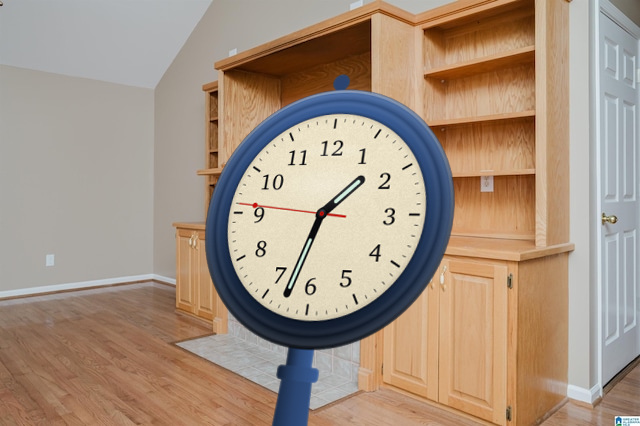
1:32:46
